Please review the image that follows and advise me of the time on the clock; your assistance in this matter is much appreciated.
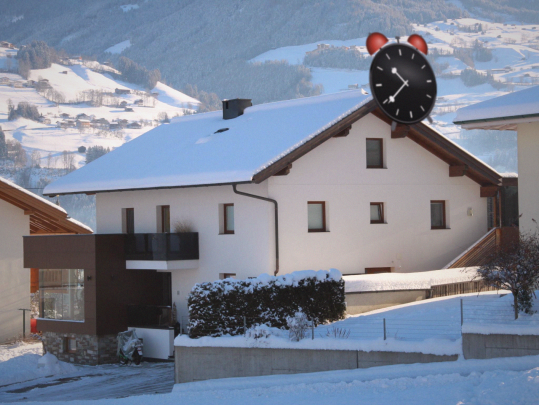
10:39
